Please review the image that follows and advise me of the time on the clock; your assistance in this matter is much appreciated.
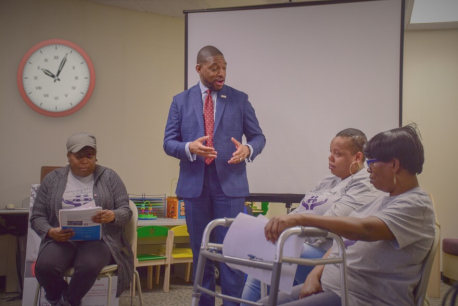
10:04
